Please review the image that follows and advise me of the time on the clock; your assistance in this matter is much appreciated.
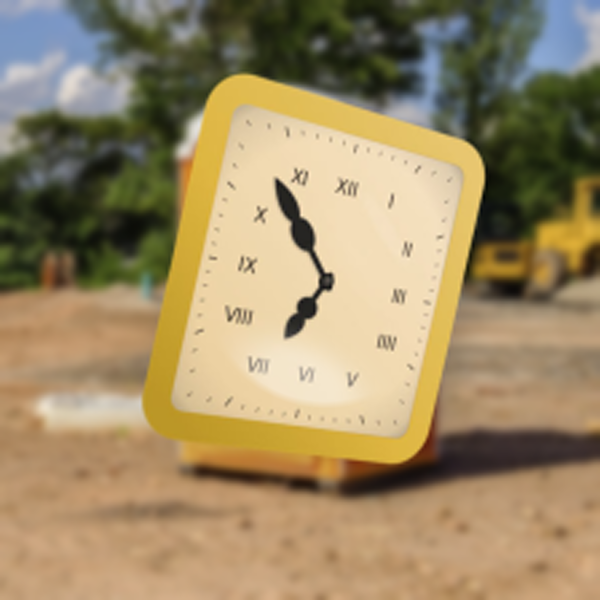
6:53
